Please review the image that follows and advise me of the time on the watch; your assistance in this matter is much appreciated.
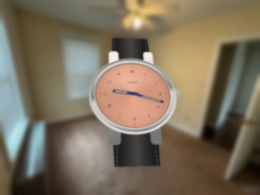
9:18
